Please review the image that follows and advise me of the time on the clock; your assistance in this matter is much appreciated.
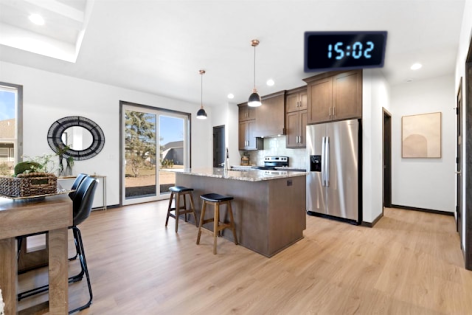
15:02
